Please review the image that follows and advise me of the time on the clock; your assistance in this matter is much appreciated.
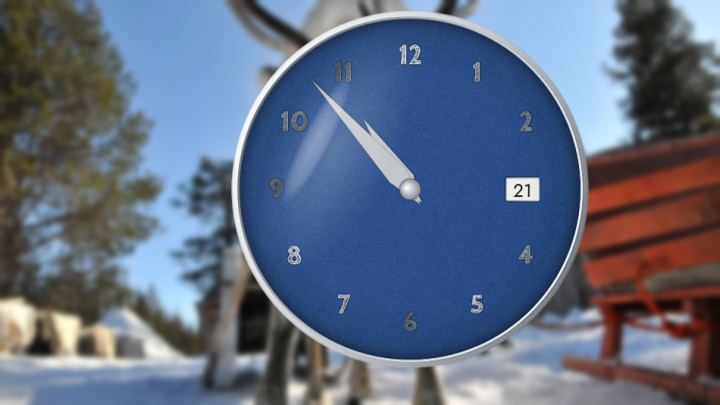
10:53
